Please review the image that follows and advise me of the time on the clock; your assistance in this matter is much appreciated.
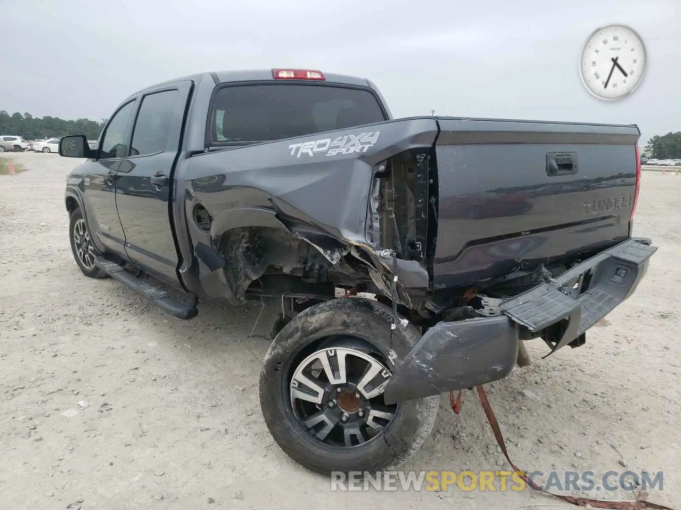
4:34
